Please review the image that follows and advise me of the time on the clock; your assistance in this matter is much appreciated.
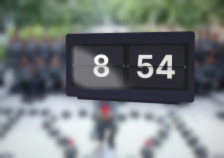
8:54
